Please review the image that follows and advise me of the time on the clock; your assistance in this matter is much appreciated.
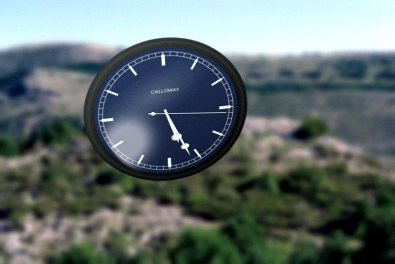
5:26:16
